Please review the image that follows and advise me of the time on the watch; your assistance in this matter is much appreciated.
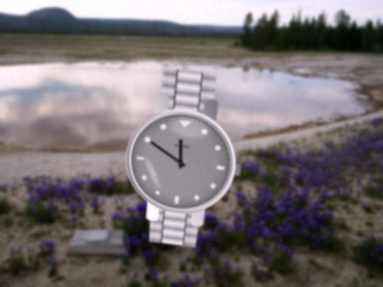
11:50
